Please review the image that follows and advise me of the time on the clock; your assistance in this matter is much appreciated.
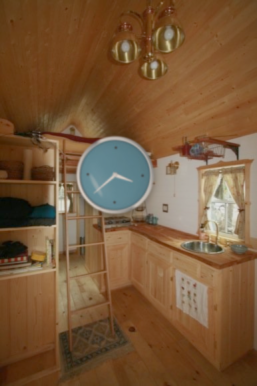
3:38
